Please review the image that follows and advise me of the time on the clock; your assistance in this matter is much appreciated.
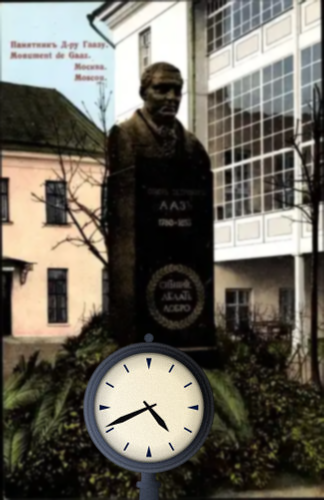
4:41
